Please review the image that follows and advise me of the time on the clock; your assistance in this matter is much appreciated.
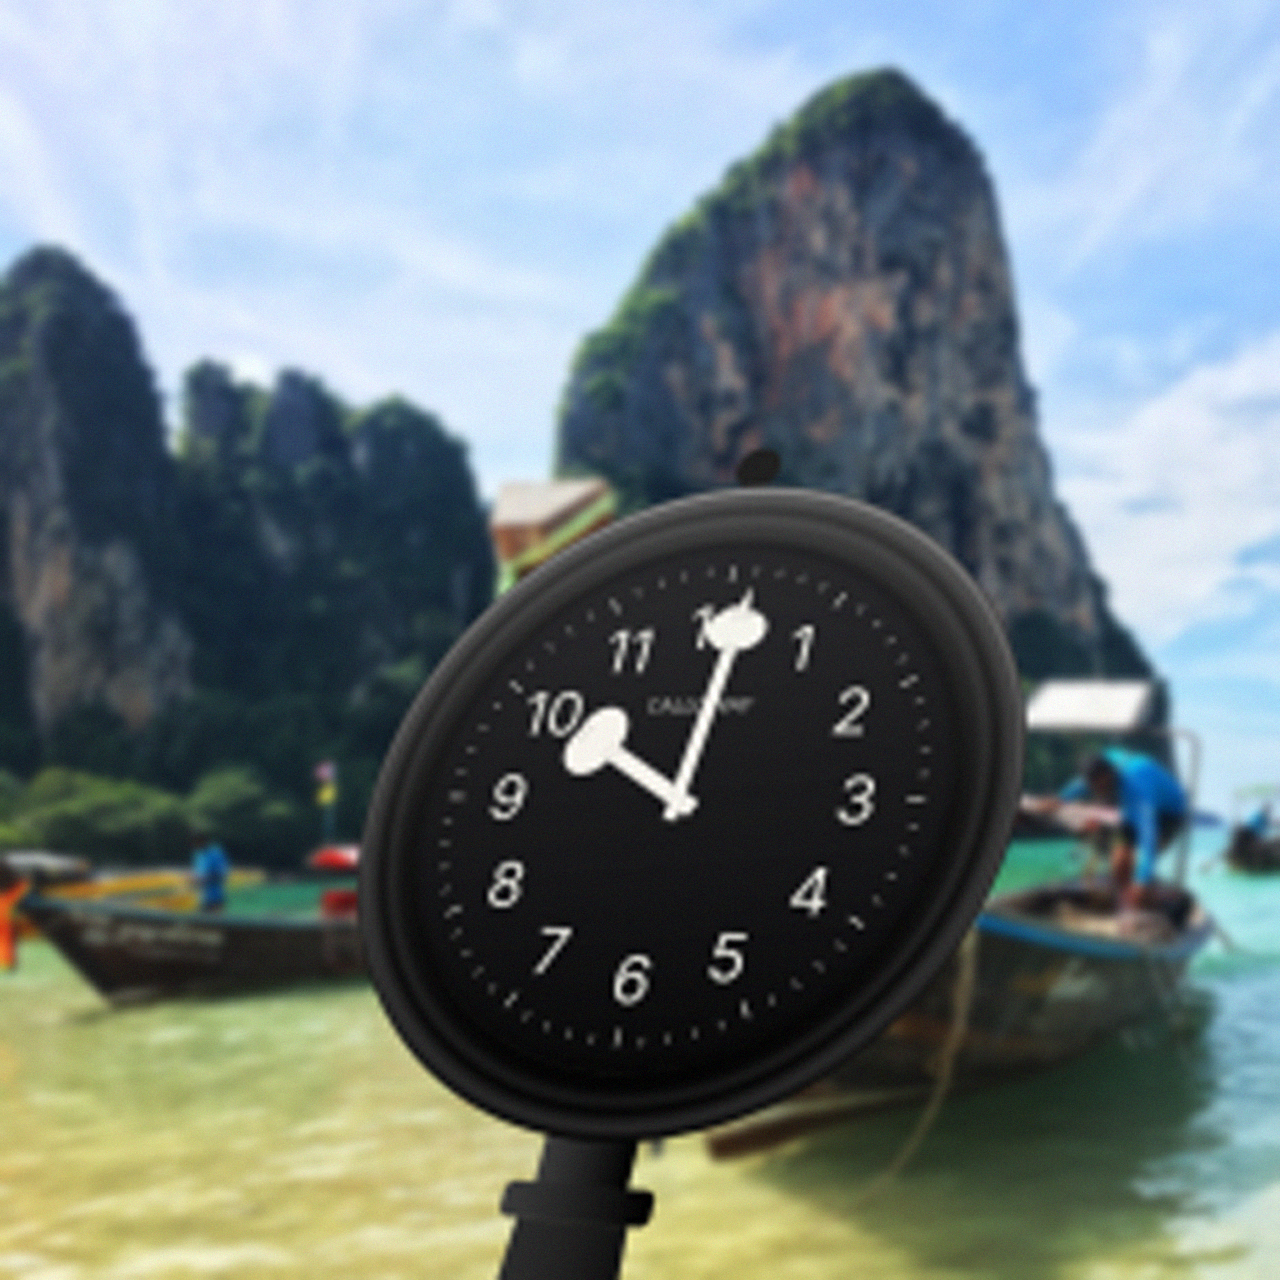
10:01
